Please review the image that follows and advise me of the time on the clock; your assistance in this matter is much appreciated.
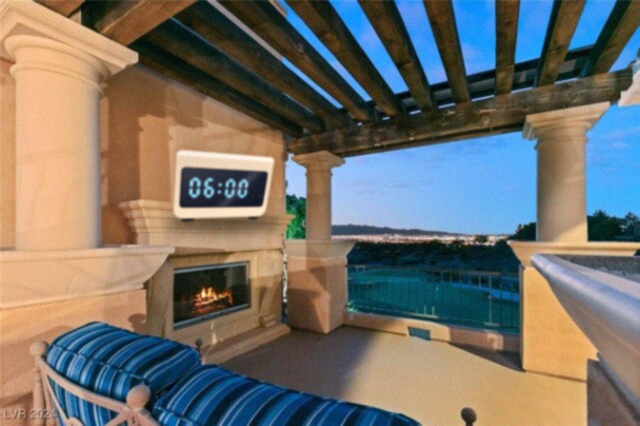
6:00
